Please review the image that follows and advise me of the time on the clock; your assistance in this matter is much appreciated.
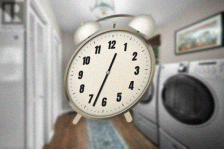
12:33
